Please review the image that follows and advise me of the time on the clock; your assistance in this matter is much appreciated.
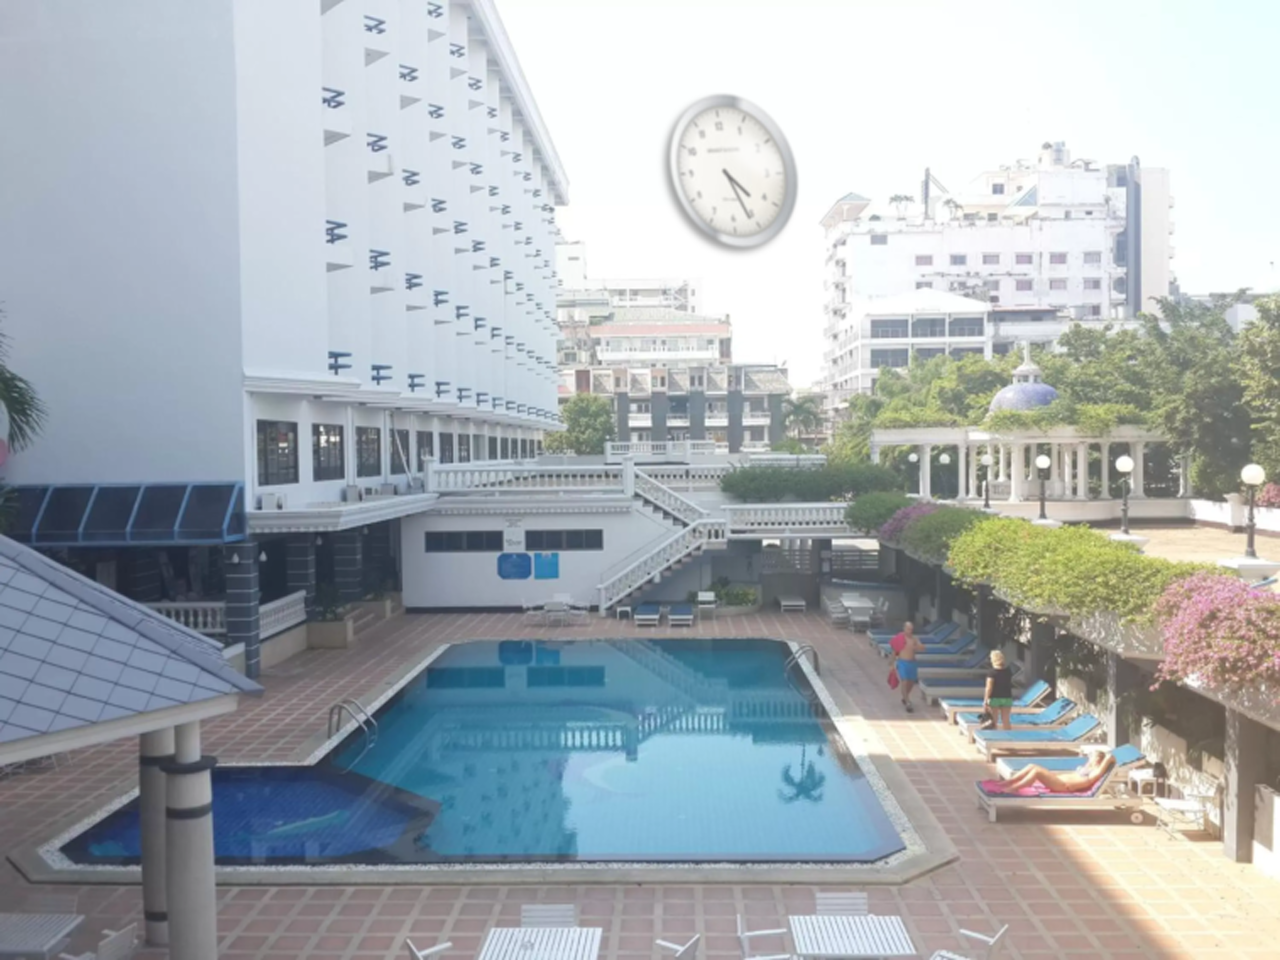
4:26
